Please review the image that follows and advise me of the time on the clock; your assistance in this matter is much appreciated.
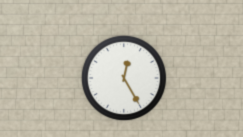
12:25
